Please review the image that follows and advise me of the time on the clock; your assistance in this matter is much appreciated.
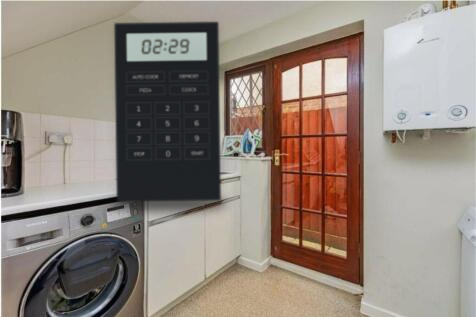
2:29
